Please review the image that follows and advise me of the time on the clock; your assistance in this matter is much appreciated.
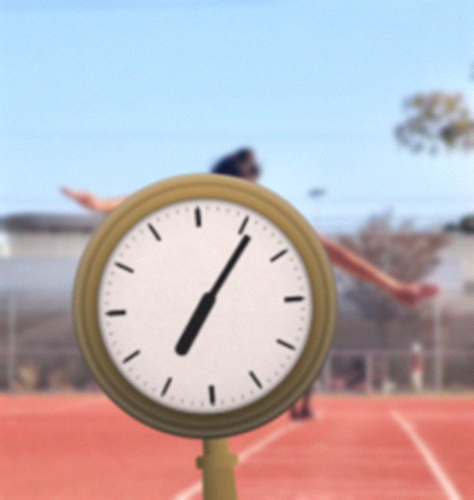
7:06
